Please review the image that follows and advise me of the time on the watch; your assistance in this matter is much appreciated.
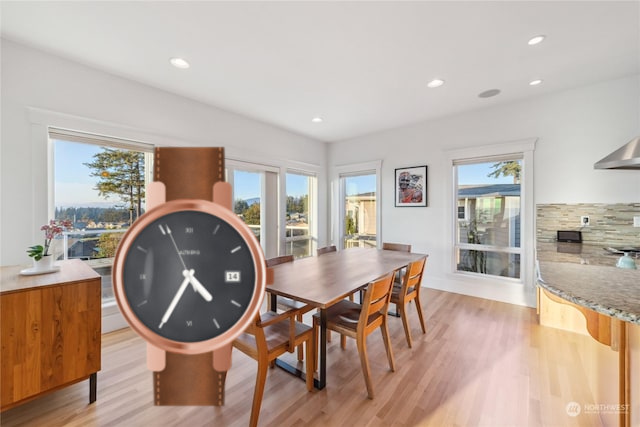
4:34:56
